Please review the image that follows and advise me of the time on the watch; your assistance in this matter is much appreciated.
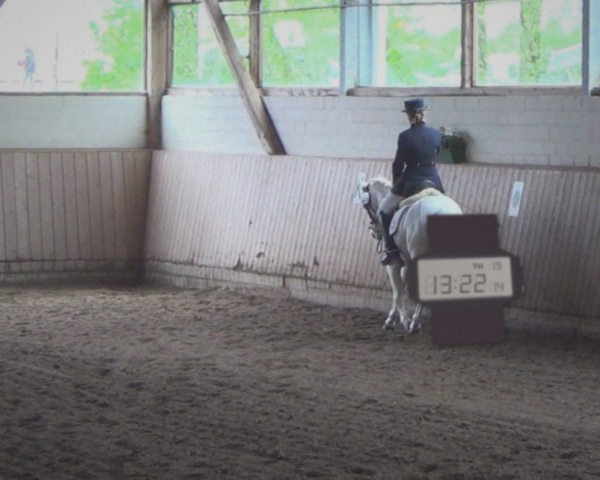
13:22
